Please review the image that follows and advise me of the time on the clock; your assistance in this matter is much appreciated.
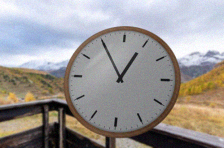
12:55
